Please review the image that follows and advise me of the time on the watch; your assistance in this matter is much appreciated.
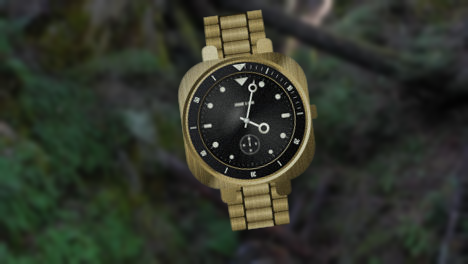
4:03
